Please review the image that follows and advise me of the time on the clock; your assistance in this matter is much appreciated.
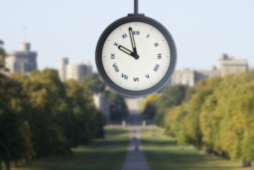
9:58
